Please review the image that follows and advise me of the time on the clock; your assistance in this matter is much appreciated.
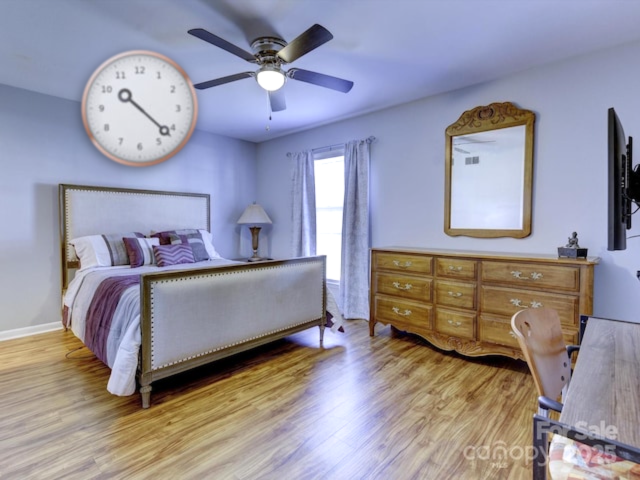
10:22
